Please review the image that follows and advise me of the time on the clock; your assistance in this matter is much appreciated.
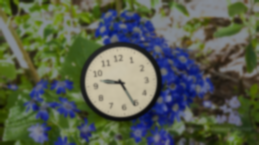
9:26
